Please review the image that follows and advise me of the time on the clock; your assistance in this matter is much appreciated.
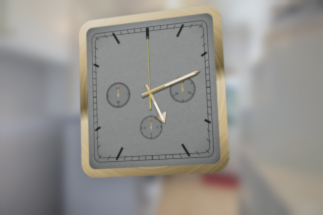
5:12
